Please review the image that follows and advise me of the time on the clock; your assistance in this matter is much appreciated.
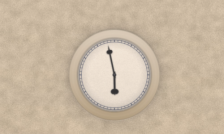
5:58
